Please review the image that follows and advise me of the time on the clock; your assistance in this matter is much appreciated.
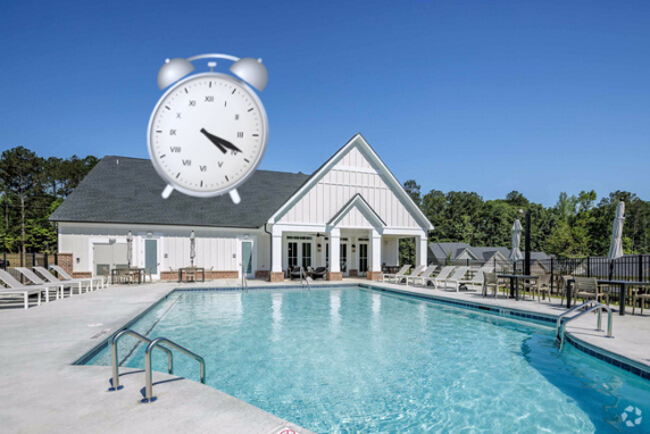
4:19
